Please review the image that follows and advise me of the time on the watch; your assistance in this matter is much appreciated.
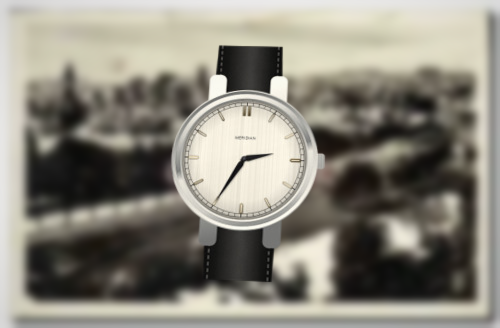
2:35
